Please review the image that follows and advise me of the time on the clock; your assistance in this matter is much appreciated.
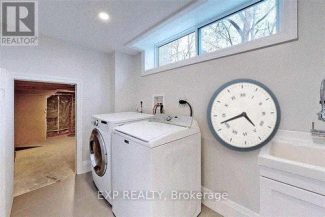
4:42
